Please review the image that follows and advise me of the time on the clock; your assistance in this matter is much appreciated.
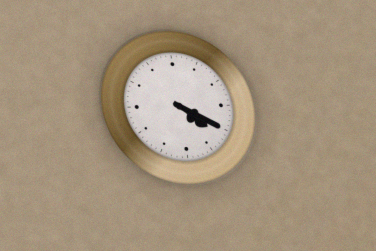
4:20
